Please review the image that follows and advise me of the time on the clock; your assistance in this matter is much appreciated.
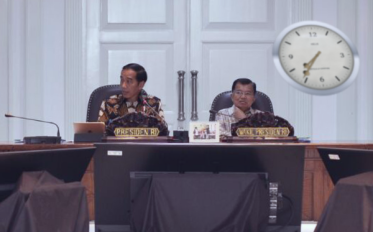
7:36
